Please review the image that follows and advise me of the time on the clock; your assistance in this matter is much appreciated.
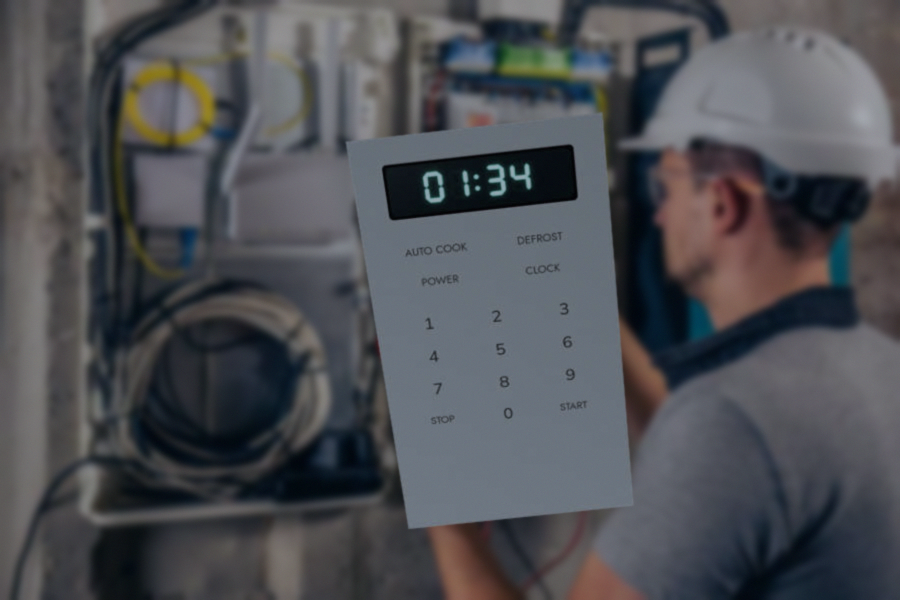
1:34
